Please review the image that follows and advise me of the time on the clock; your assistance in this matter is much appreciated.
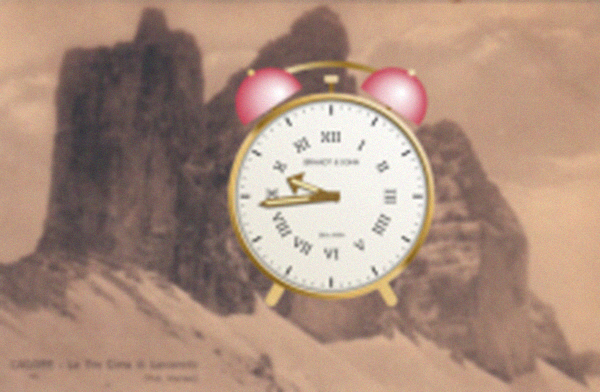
9:44
